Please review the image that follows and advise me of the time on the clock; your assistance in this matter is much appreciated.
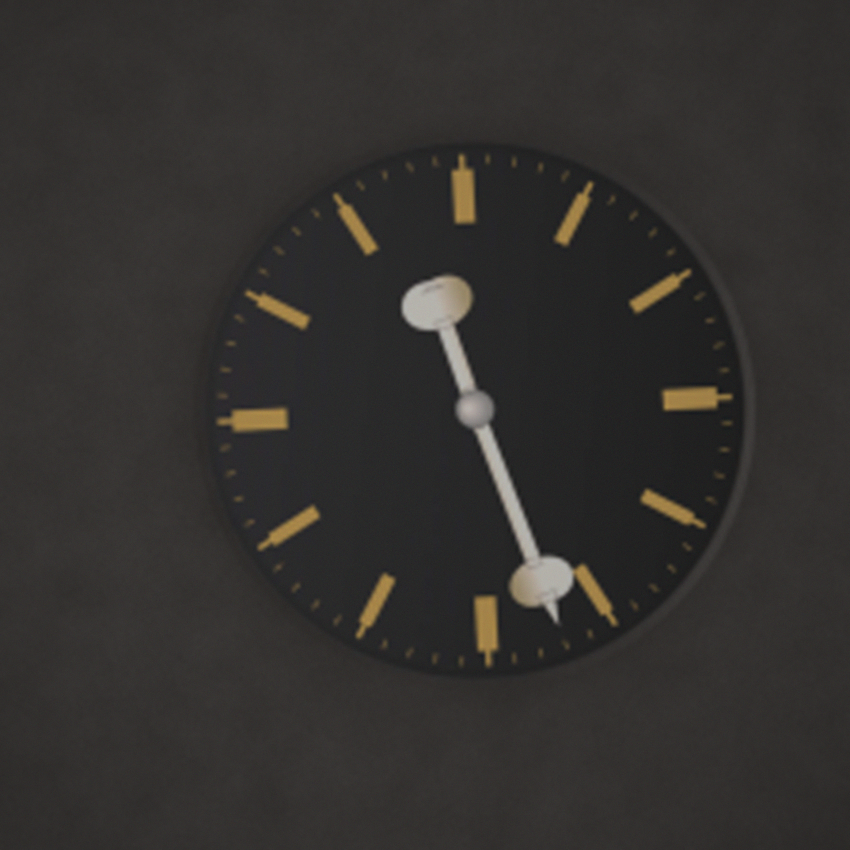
11:27
